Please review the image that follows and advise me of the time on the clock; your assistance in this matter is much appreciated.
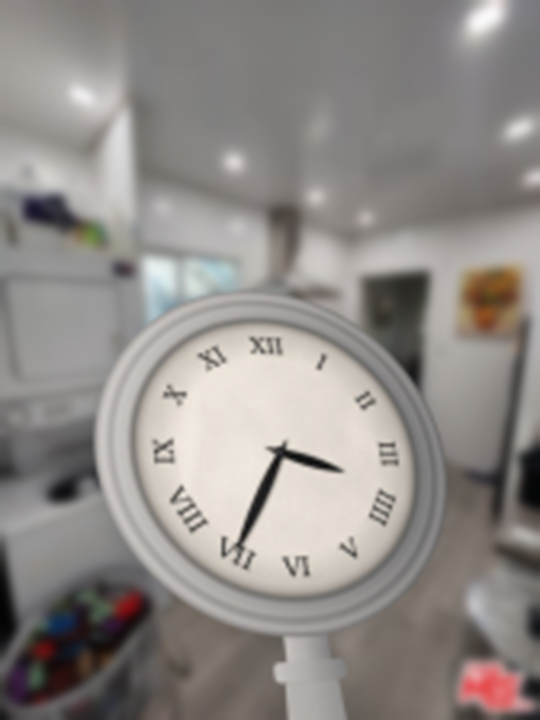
3:35
